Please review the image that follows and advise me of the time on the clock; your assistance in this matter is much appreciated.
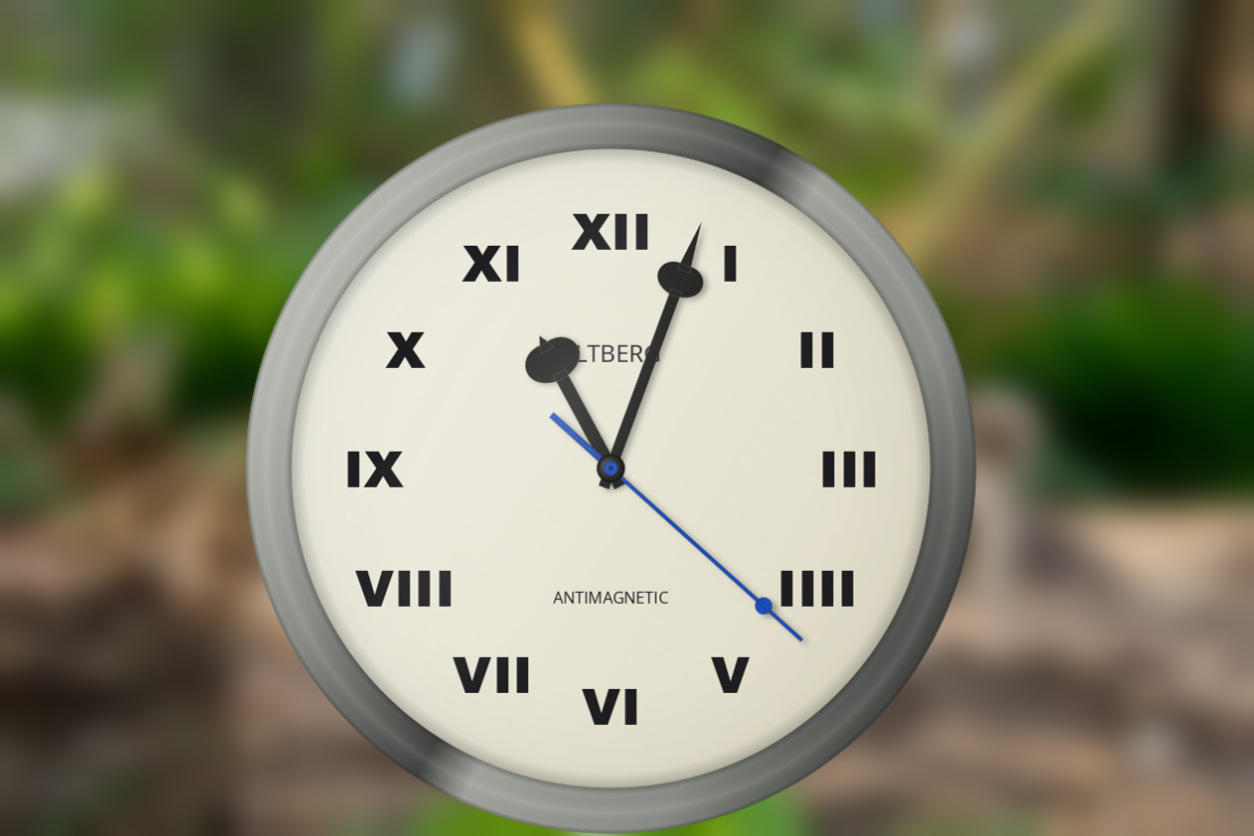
11:03:22
